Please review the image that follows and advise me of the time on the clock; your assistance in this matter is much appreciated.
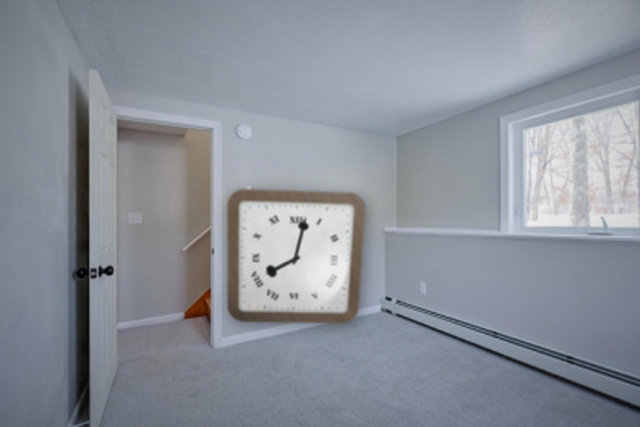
8:02
